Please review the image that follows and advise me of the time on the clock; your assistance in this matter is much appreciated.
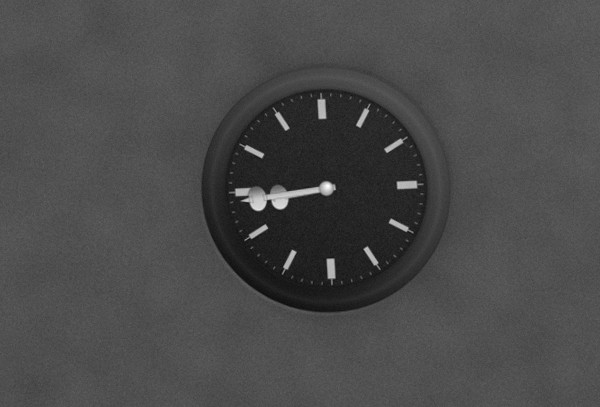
8:44
